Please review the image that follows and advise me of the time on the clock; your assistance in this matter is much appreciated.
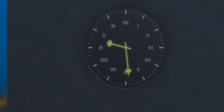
9:29
